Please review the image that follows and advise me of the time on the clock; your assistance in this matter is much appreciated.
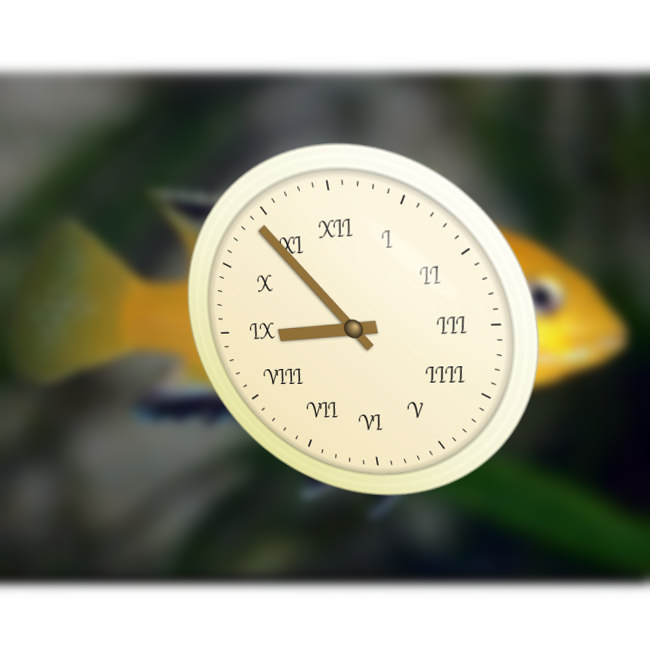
8:54
